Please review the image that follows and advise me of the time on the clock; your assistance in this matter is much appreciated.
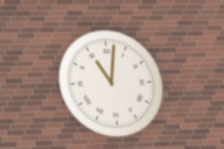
11:02
